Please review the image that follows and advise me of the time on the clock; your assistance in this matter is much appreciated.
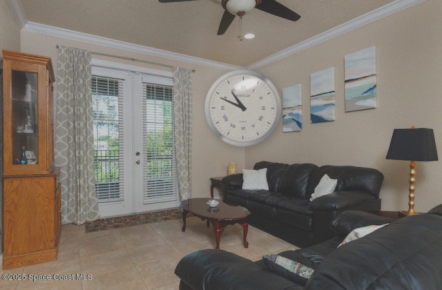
10:49
